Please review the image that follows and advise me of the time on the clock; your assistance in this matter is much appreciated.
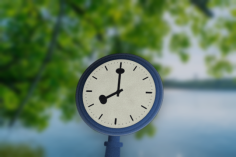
8:00
